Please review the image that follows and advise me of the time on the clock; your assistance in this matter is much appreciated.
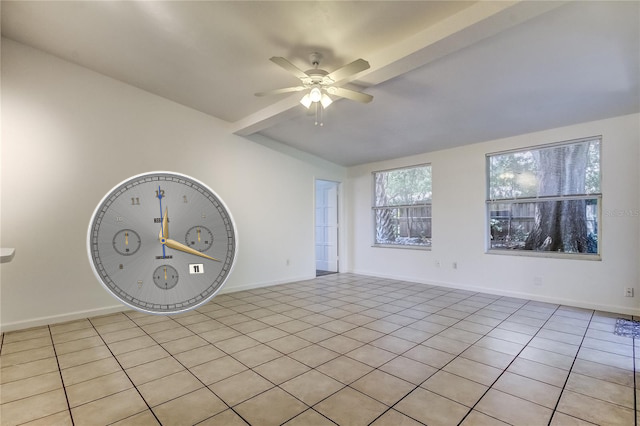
12:19
